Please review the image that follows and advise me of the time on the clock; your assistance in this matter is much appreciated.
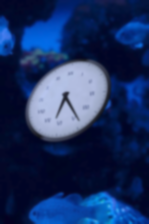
6:24
